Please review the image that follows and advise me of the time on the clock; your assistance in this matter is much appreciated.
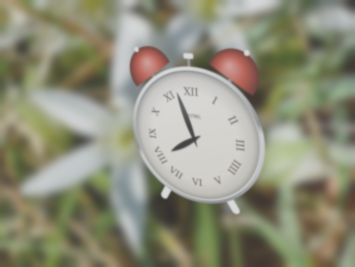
7:57
